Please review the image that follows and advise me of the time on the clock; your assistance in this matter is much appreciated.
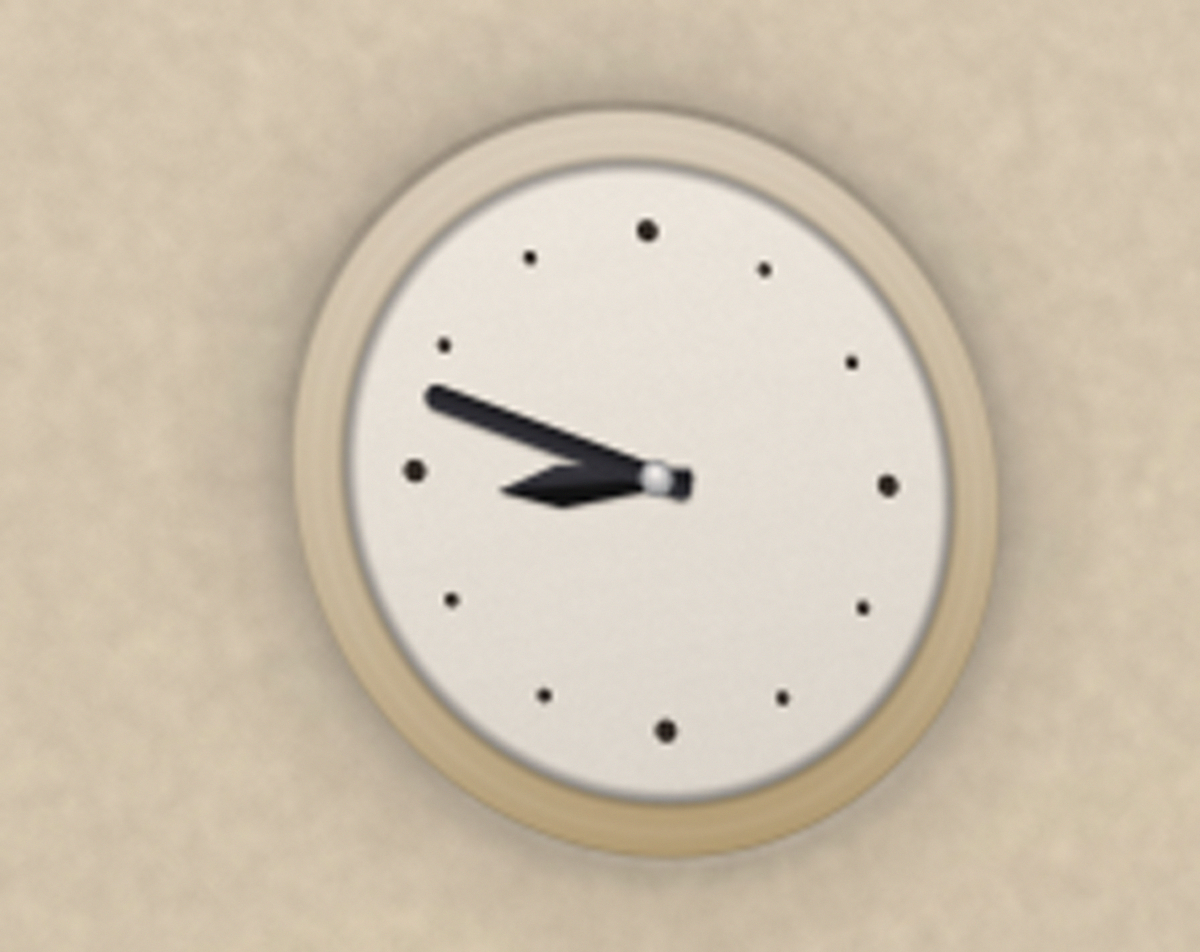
8:48
